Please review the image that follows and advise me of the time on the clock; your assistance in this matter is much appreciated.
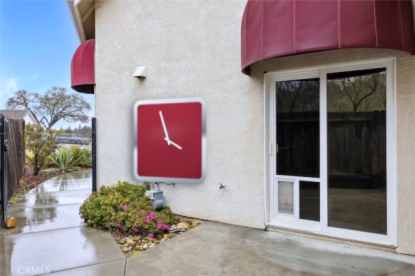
3:57
